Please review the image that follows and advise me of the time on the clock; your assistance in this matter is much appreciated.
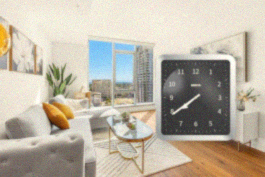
7:39
